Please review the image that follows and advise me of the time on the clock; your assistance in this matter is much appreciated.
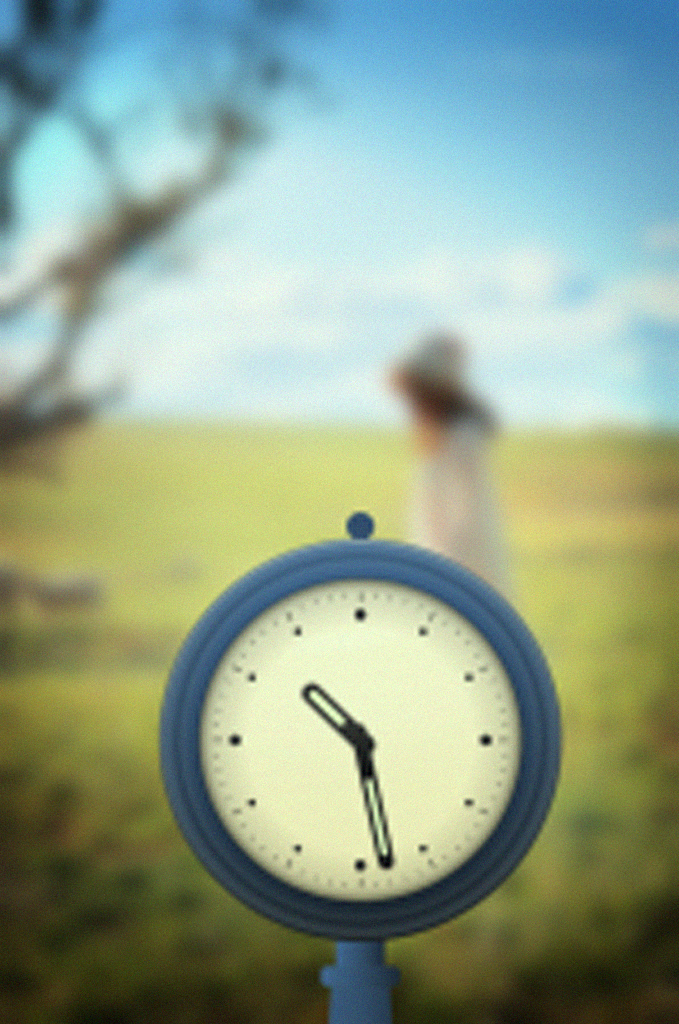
10:28
